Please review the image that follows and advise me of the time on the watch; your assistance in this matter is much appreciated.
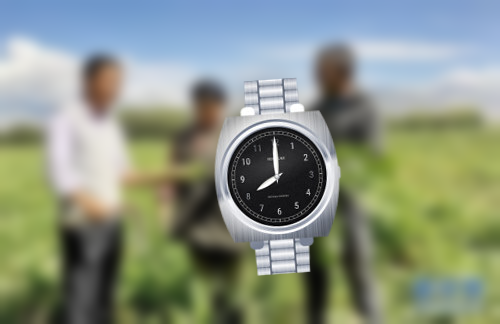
8:00
